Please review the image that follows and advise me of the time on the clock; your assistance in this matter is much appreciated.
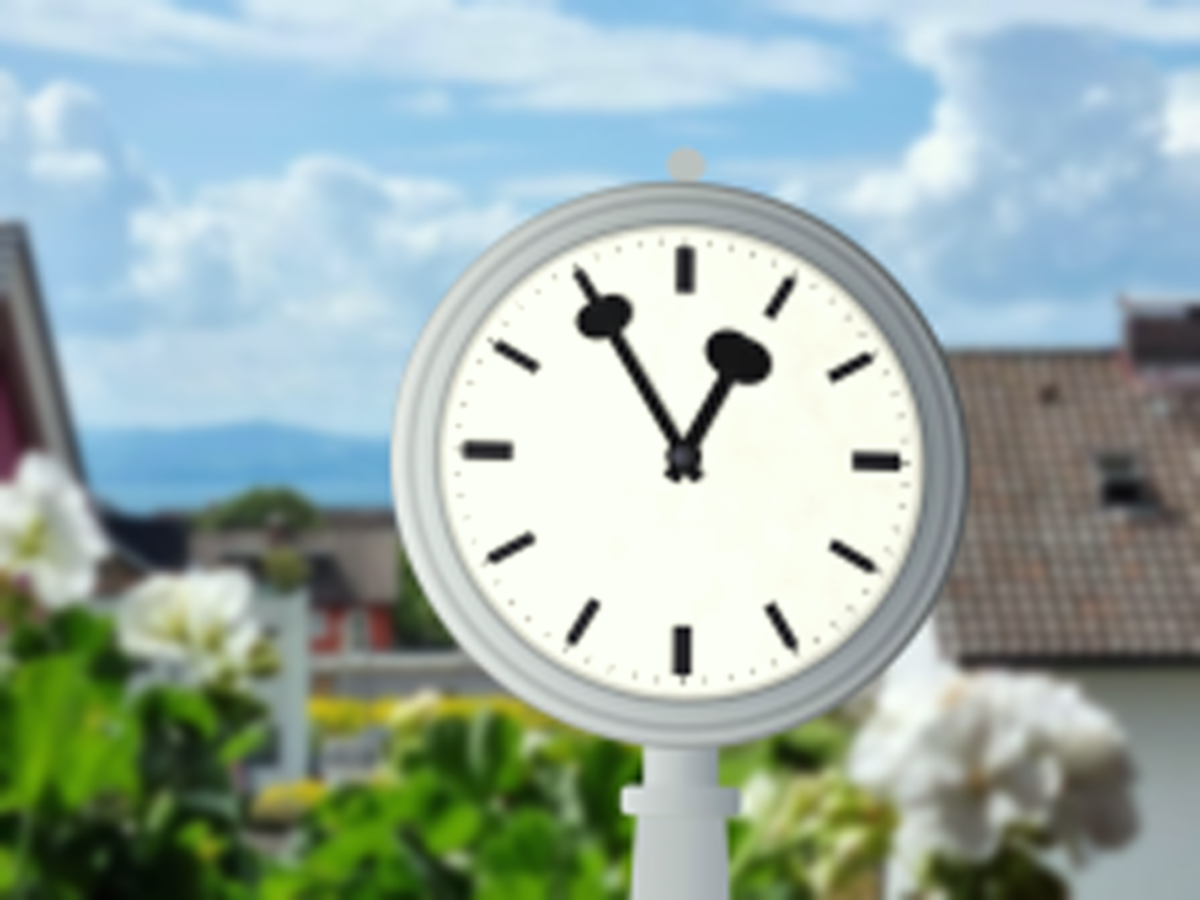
12:55
